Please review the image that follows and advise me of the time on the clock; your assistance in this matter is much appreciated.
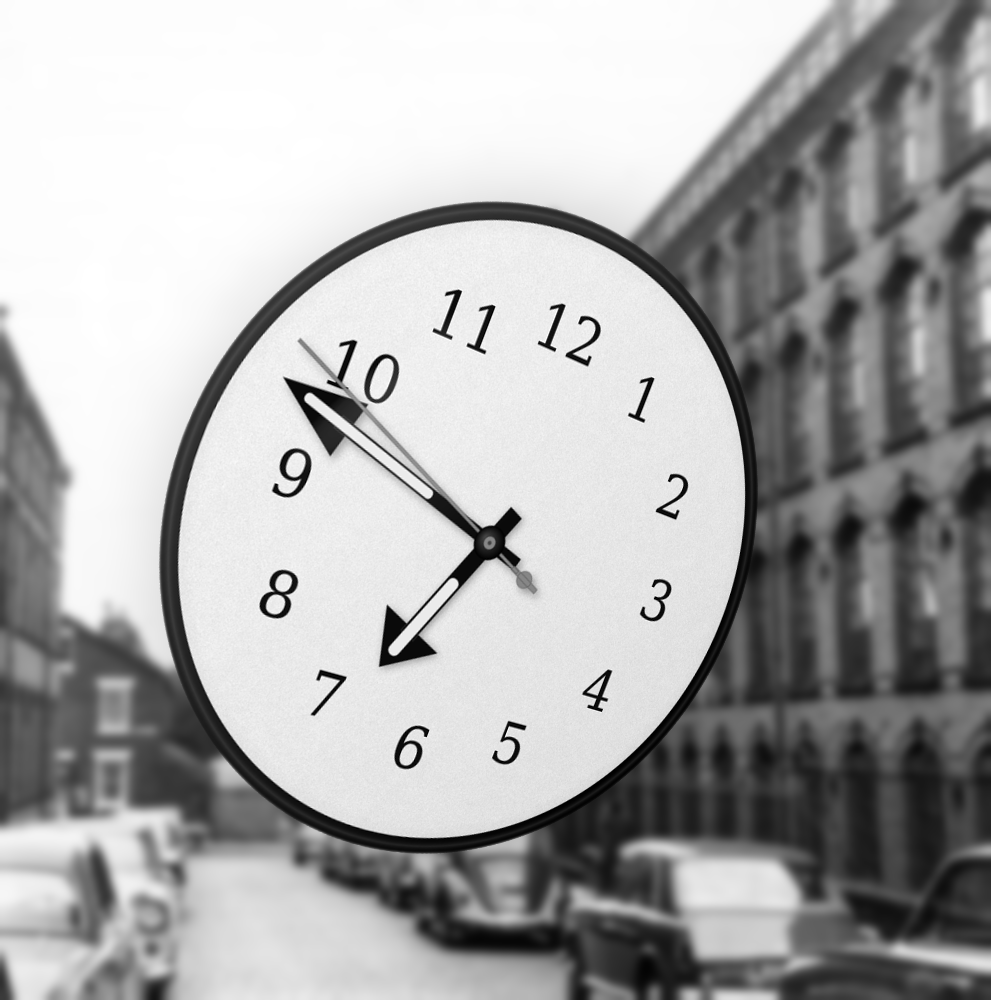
6:47:49
